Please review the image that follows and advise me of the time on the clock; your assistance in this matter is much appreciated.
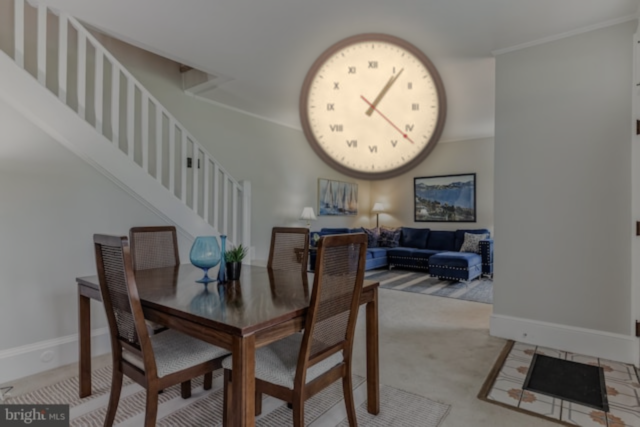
1:06:22
